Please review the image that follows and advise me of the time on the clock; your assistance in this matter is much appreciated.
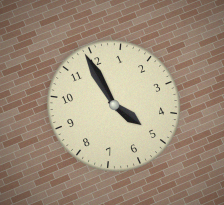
4:59
